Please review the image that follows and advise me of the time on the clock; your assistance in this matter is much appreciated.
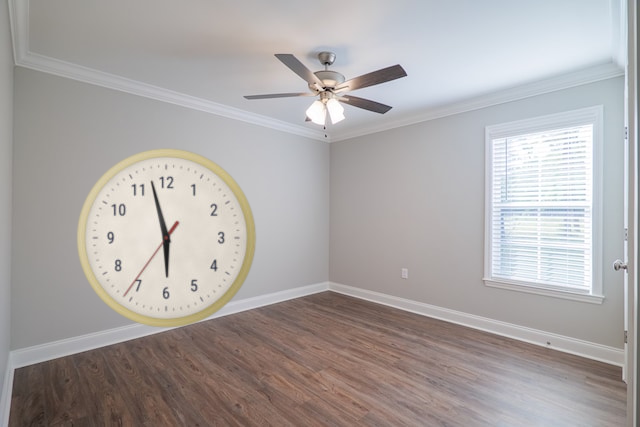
5:57:36
